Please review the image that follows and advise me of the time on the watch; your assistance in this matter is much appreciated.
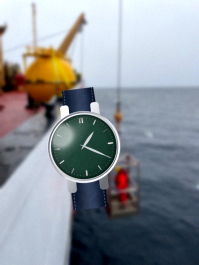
1:20
